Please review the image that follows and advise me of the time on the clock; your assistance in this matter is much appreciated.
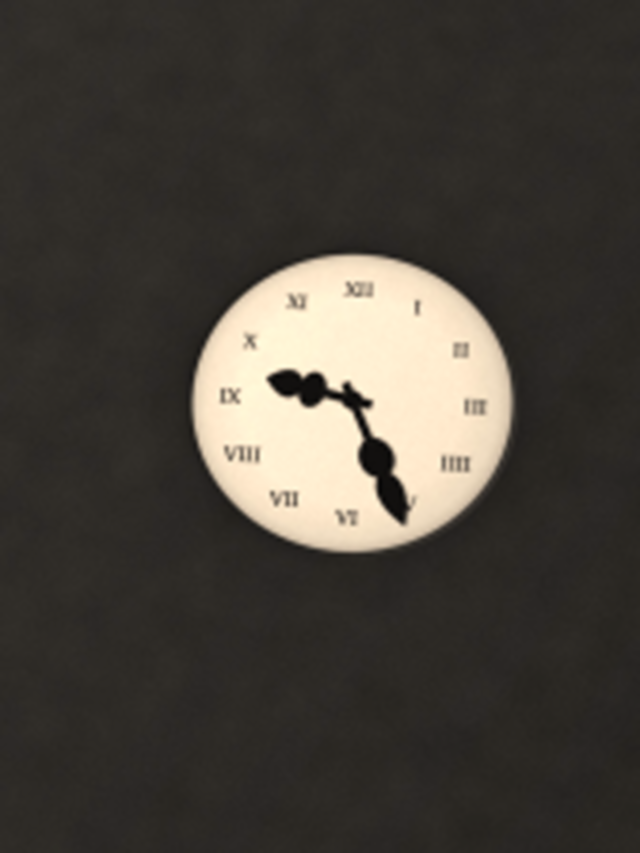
9:26
